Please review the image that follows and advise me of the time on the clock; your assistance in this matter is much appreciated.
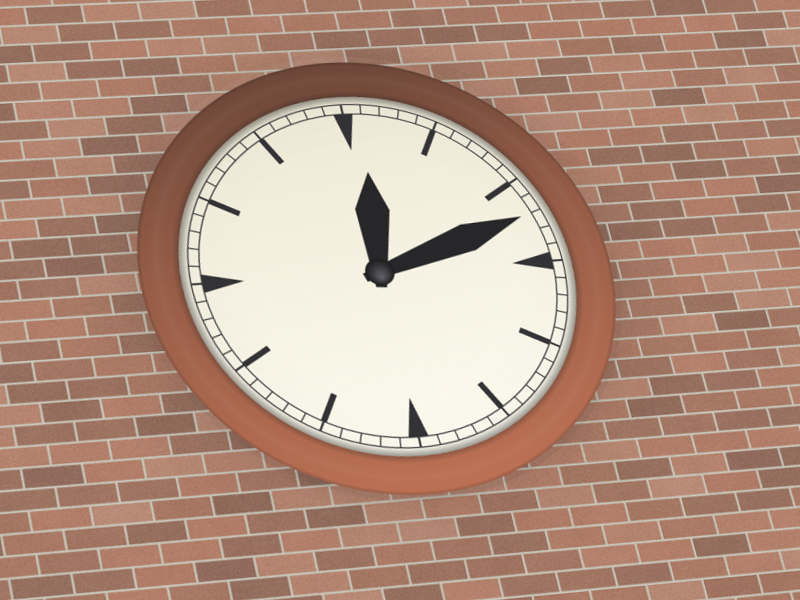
12:12
